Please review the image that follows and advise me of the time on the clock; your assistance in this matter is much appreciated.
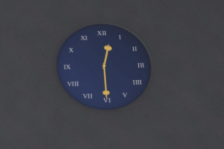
12:30
